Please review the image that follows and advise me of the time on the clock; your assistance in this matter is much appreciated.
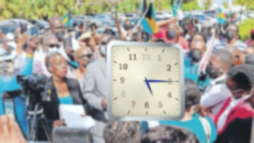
5:15
